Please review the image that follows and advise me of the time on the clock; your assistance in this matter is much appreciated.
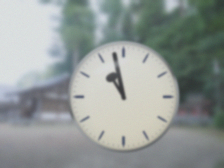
10:58
